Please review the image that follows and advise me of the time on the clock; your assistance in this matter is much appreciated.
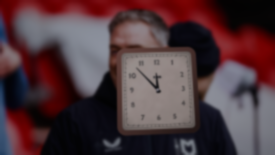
11:53
